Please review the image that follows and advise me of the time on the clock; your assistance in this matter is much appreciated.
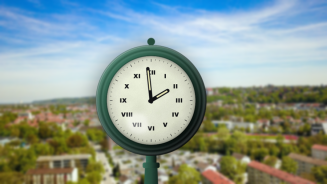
1:59
